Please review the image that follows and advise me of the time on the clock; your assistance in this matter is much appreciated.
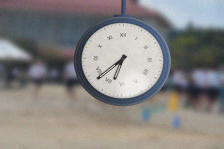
6:38
